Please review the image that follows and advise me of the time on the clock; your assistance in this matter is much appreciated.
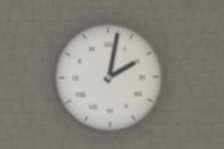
2:02
